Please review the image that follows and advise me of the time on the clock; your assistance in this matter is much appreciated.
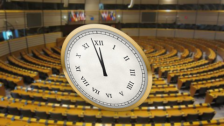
11:58
